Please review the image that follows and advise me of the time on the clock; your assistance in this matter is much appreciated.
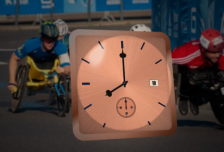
8:00
